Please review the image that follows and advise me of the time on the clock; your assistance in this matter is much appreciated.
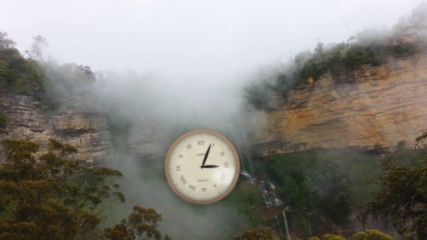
3:04
